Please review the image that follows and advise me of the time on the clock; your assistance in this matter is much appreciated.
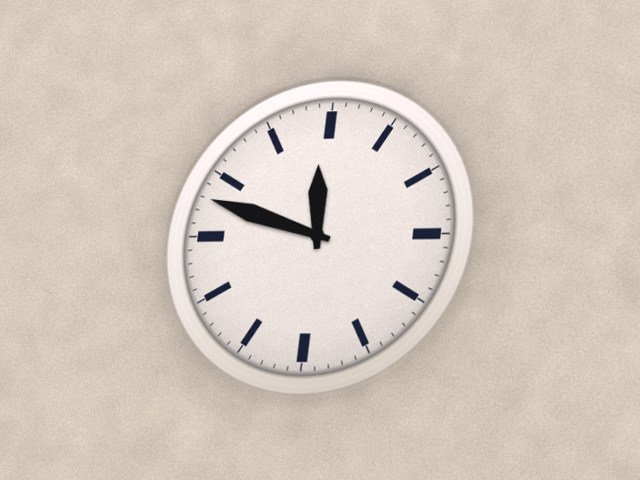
11:48
